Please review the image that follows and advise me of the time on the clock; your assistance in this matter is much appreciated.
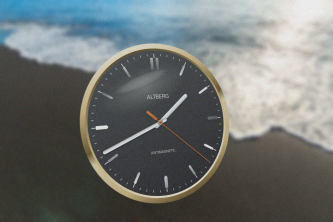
1:41:22
